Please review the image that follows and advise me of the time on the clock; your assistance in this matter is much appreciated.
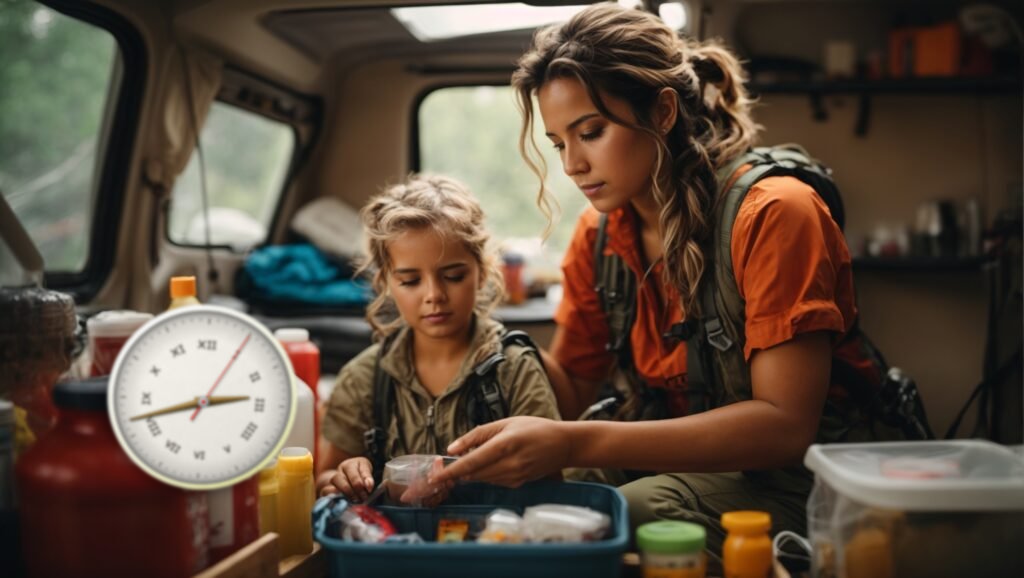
2:42:05
